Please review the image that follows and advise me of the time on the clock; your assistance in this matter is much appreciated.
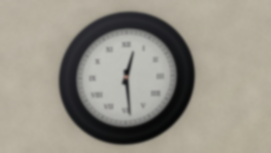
12:29
